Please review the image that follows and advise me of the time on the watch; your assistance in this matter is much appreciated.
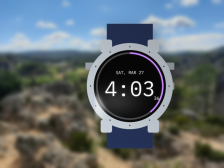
4:03
